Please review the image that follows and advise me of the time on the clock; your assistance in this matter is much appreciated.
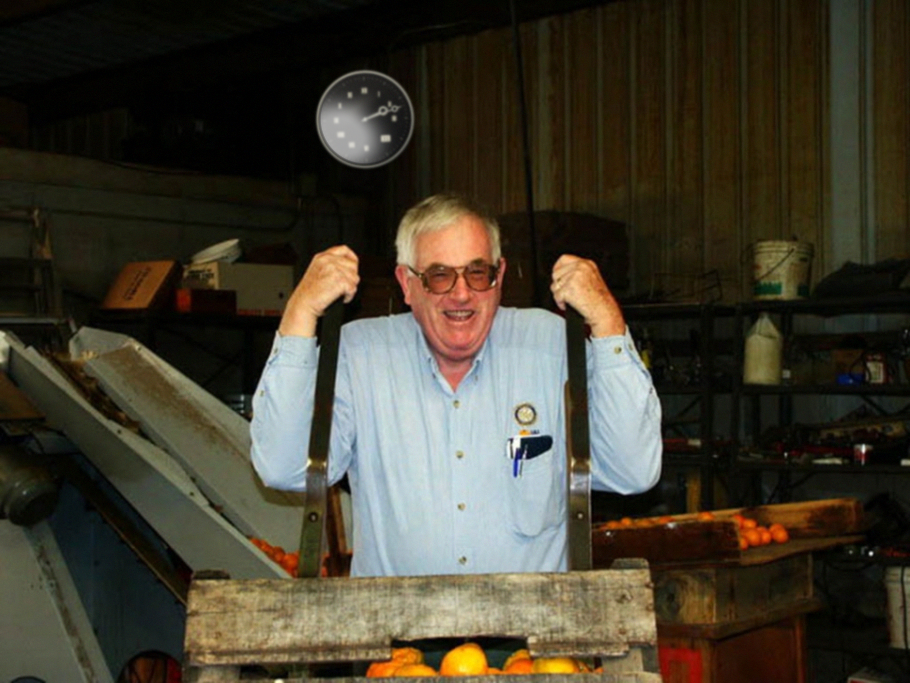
2:12
